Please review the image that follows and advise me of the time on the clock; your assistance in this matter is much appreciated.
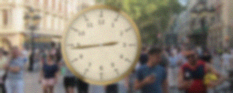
2:44
